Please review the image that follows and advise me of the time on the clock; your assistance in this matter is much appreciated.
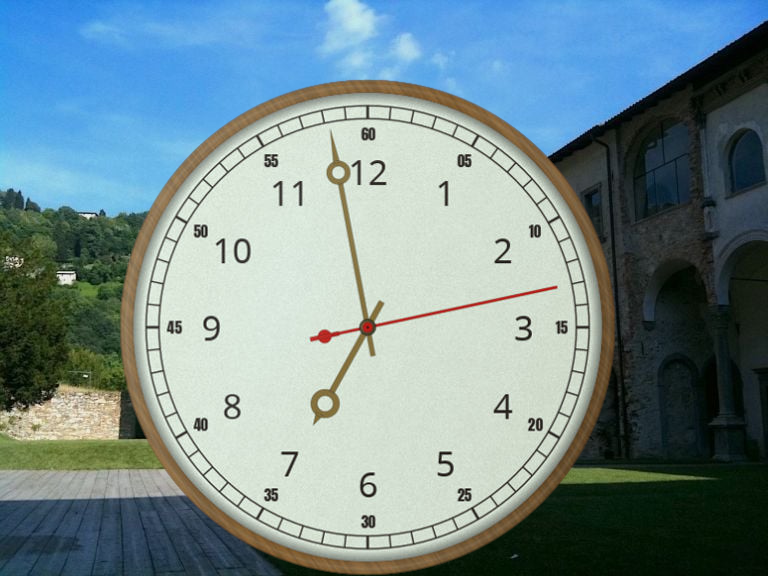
6:58:13
